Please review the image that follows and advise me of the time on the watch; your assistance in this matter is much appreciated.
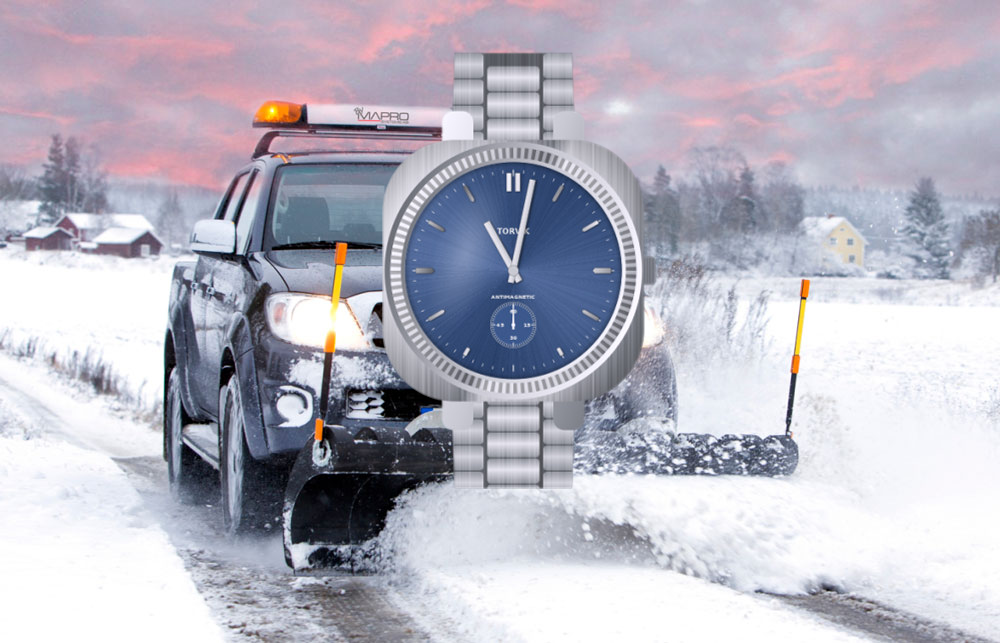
11:02
